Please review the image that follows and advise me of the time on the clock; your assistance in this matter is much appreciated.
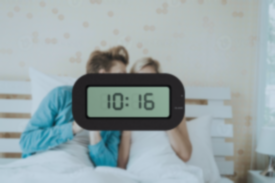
10:16
